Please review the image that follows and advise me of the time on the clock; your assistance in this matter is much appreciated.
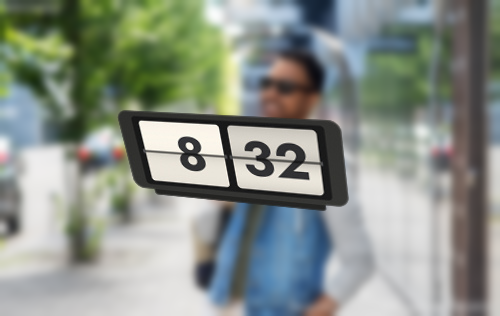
8:32
